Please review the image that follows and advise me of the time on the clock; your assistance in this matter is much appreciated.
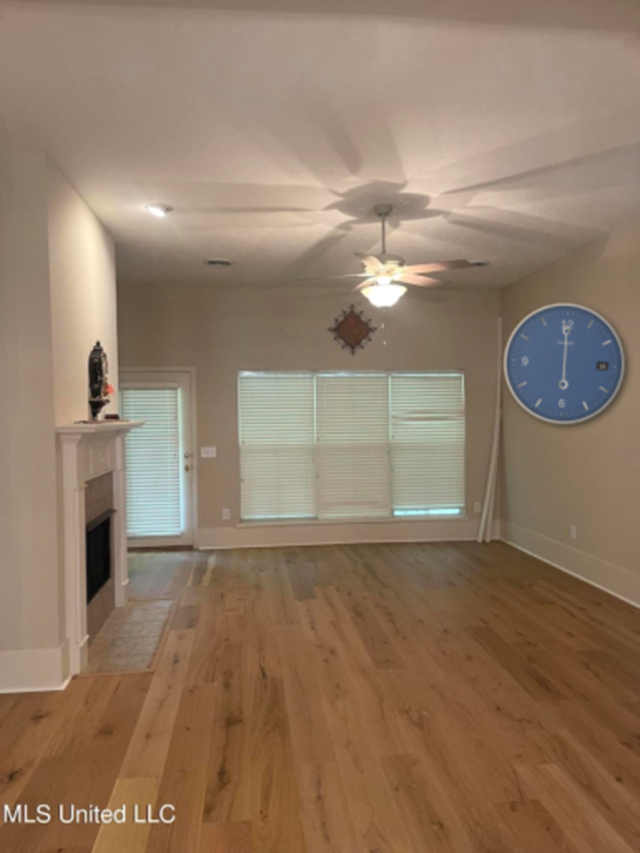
6:00
